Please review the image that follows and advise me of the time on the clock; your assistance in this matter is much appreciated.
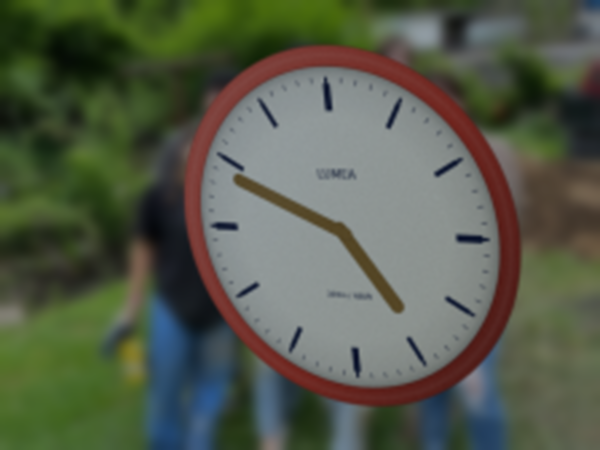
4:49
